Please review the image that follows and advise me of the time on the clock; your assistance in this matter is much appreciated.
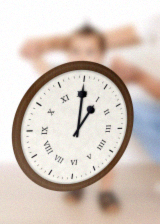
1:00
